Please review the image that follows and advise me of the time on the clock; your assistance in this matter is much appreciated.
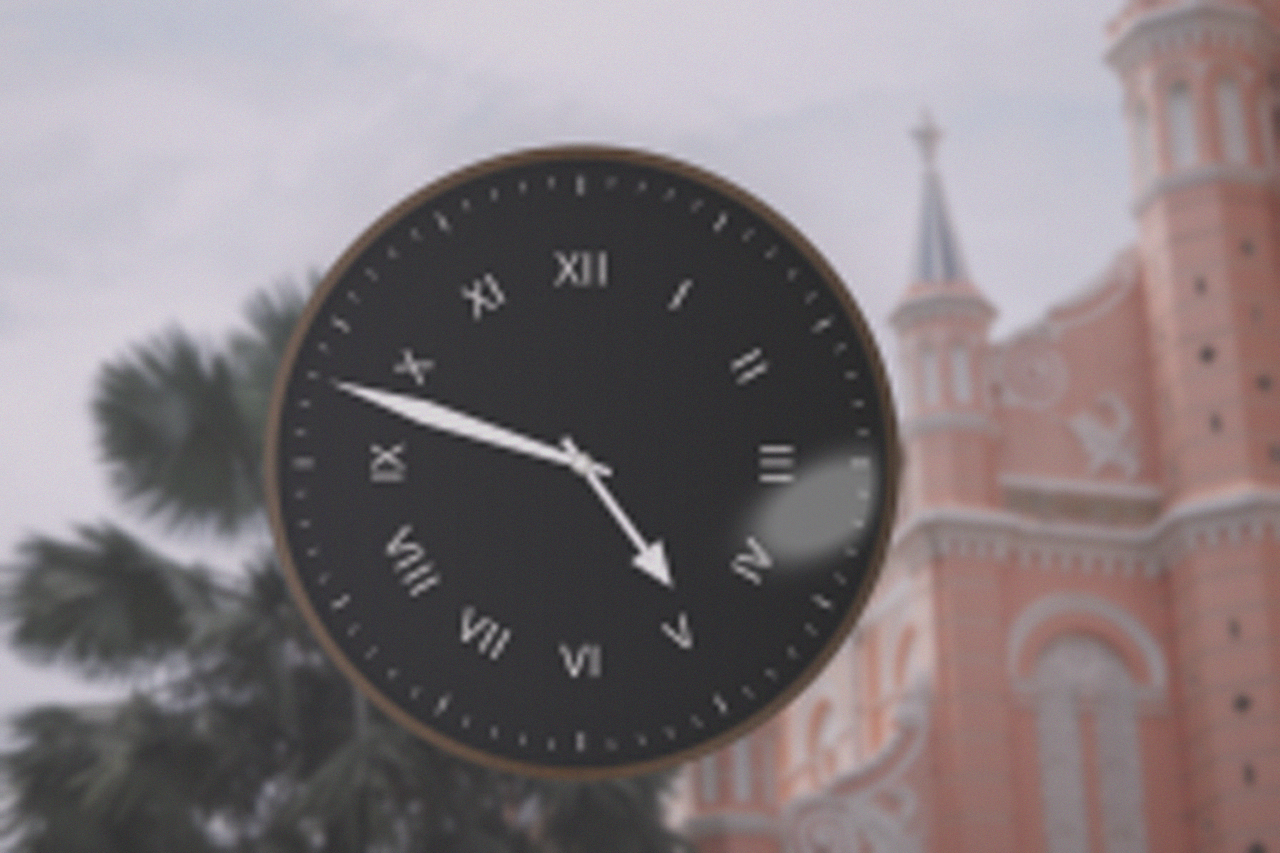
4:48
